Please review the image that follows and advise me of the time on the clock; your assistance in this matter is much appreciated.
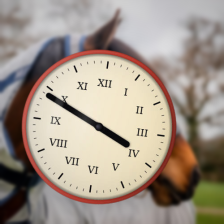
3:49
